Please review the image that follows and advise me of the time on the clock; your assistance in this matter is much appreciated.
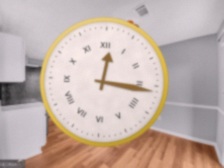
12:16
